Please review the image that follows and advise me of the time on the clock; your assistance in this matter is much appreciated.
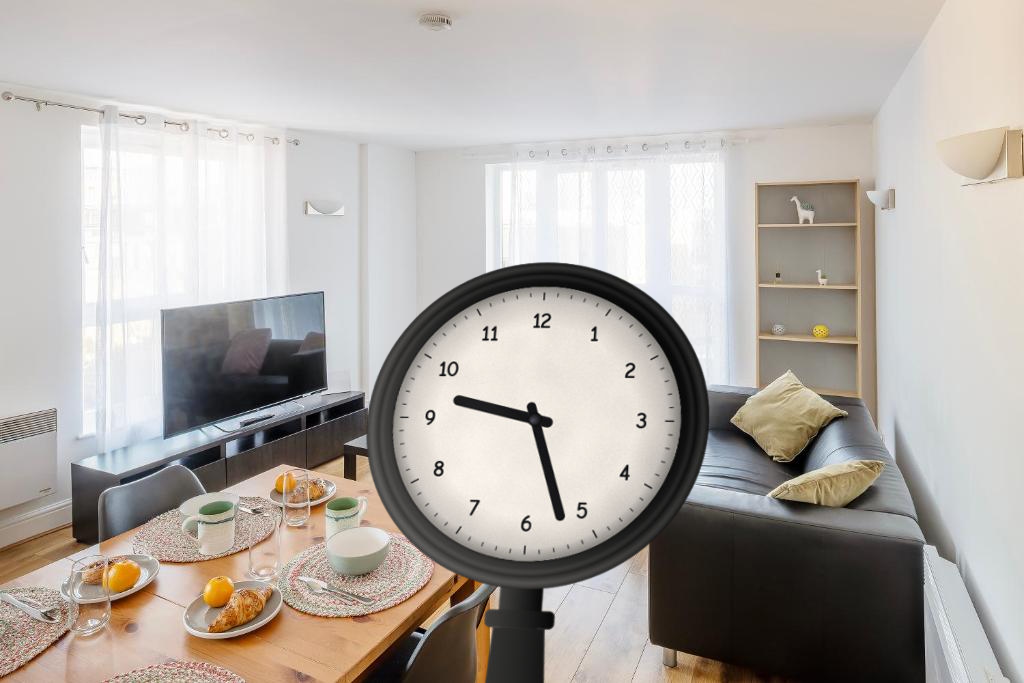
9:27
